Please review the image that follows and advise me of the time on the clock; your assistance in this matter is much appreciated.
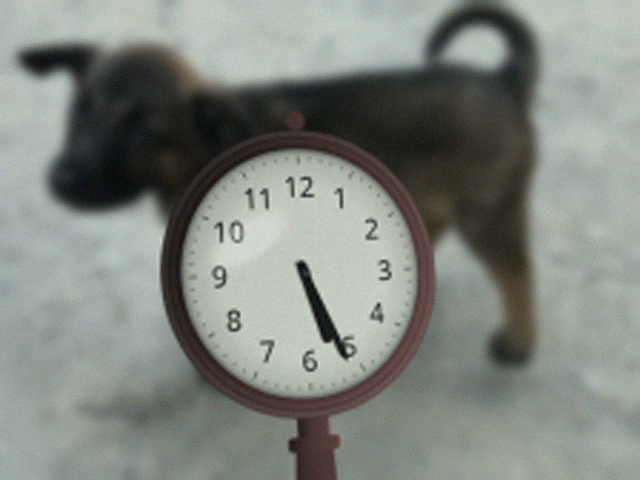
5:26
